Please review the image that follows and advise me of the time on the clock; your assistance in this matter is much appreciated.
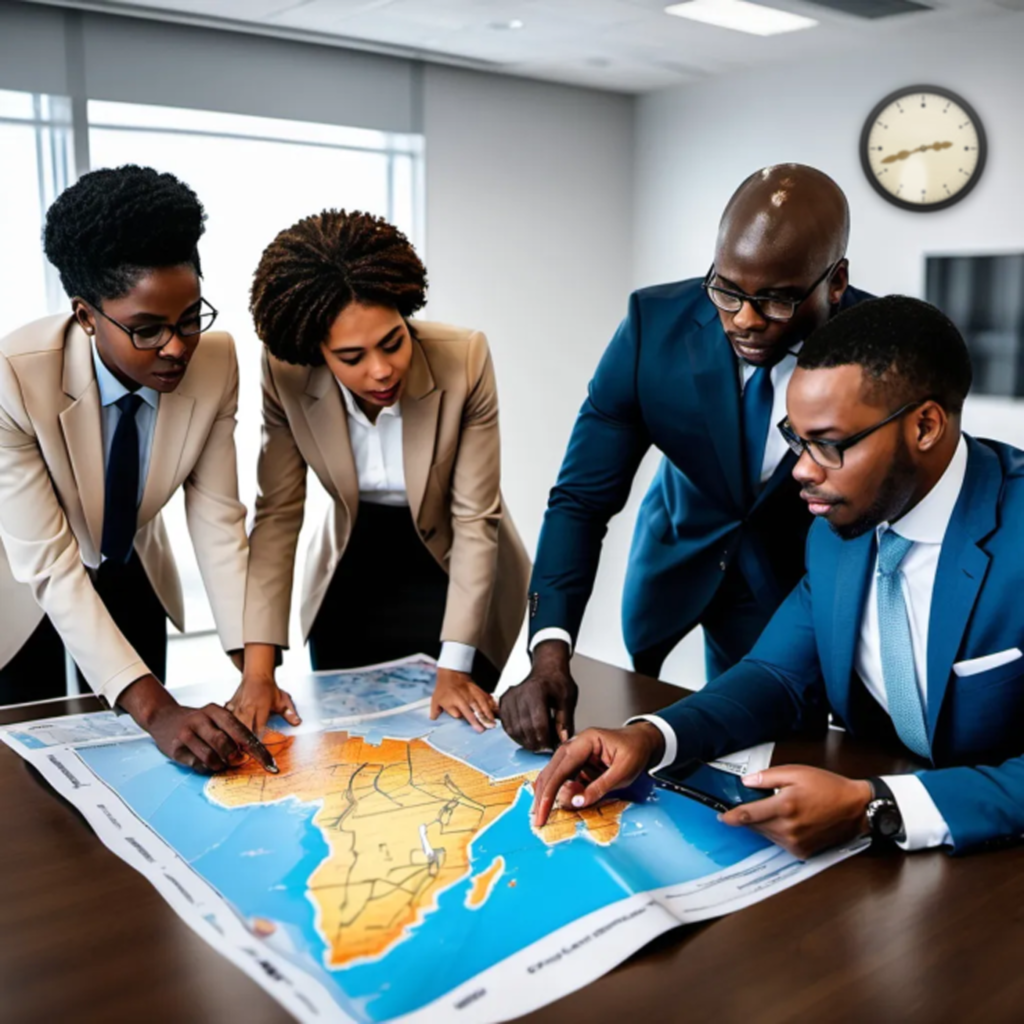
2:42
